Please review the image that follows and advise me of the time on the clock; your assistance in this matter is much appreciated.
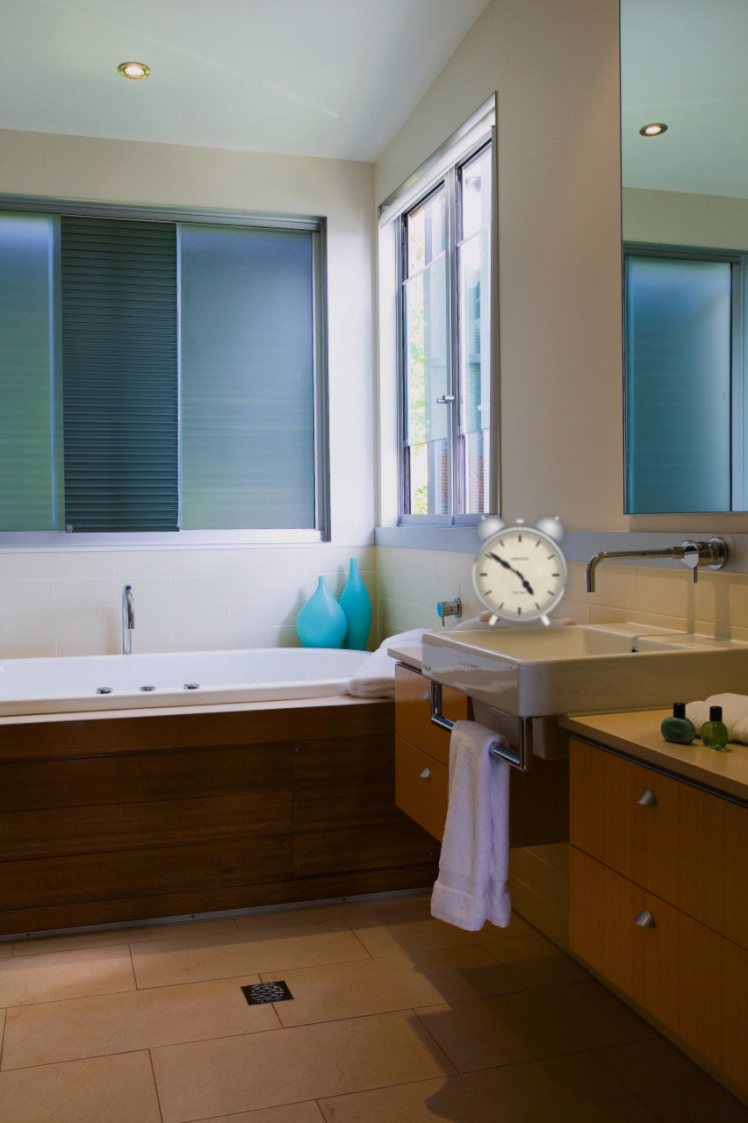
4:51
